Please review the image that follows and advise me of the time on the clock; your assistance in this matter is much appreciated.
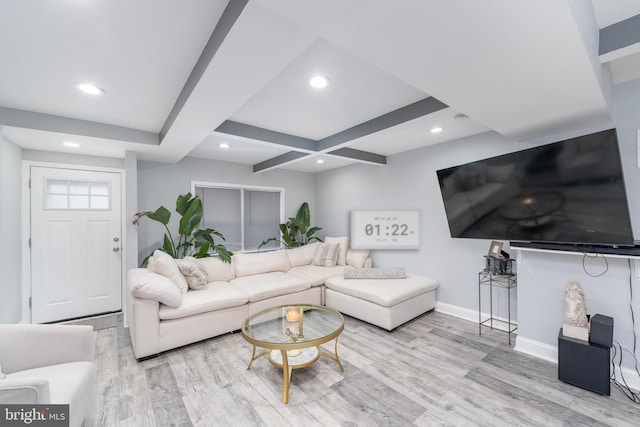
1:22
